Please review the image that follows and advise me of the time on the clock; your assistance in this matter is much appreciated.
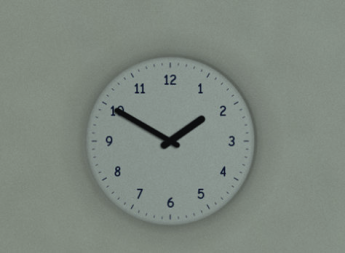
1:50
